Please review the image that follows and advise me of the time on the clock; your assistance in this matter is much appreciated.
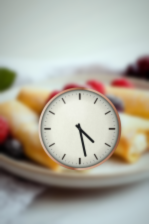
4:28
